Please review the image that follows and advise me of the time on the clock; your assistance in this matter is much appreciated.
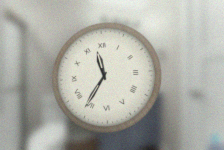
11:36
